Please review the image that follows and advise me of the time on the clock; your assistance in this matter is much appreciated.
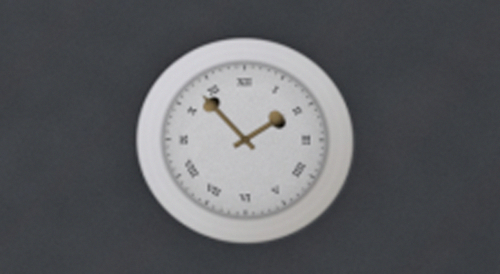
1:53
